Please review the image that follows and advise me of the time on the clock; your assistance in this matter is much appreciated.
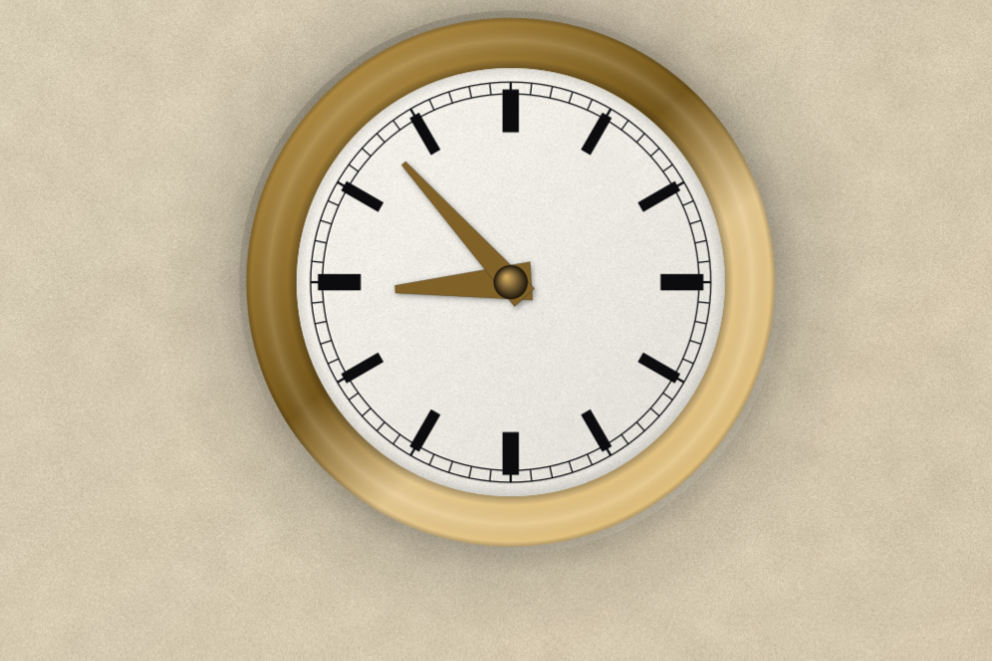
8:53
